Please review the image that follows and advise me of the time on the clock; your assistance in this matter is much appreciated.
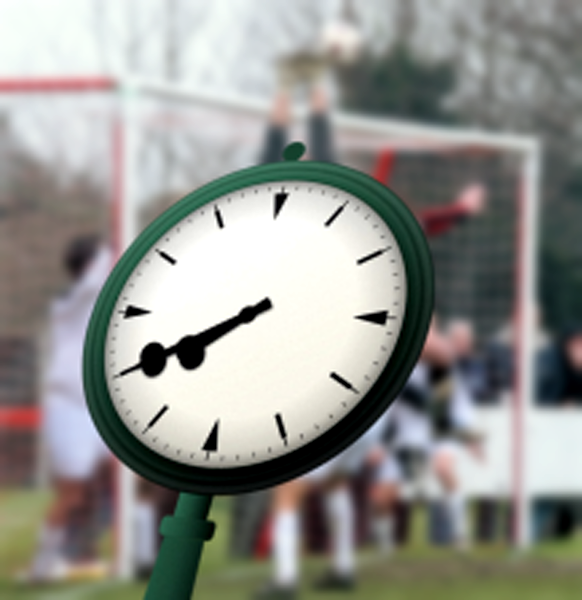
7:40
